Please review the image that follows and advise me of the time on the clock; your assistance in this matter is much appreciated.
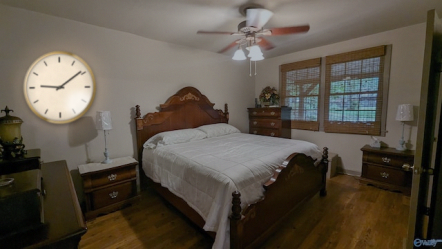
9:09
